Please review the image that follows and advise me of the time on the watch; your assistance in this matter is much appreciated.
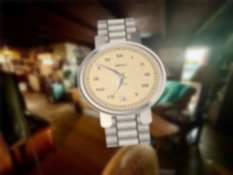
6:51
